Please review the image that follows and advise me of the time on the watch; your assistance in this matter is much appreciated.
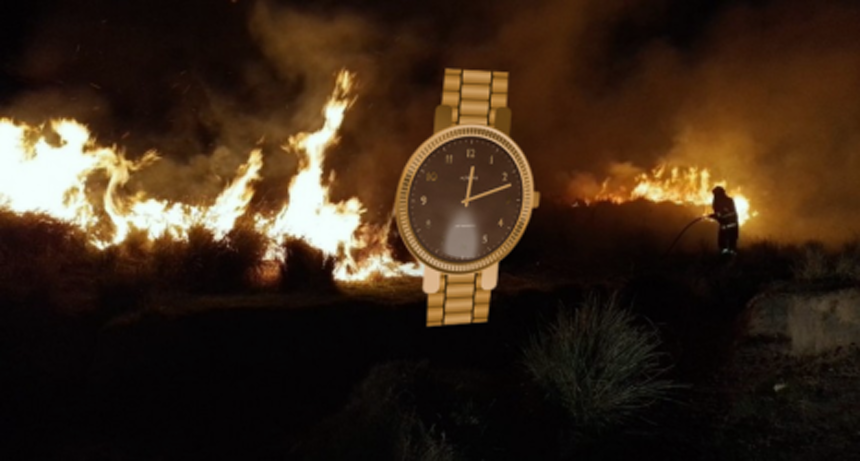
12:12
